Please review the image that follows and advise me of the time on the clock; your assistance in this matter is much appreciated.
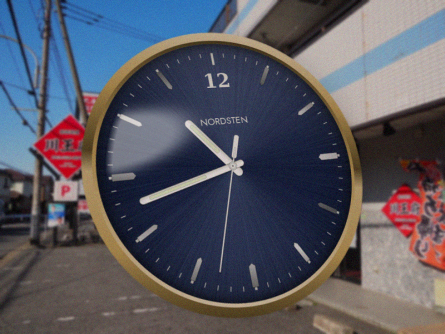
10:42:33
